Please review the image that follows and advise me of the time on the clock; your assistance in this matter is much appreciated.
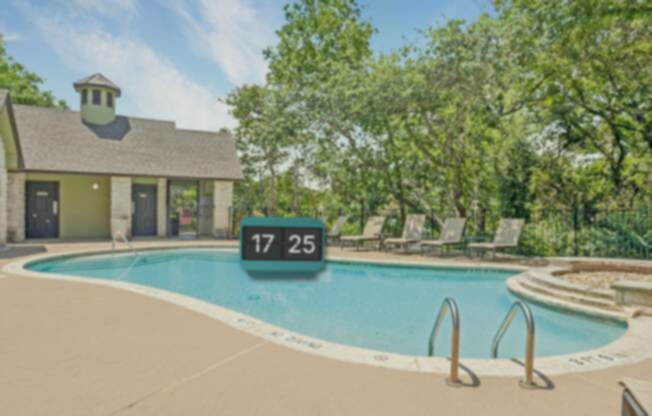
17:25
